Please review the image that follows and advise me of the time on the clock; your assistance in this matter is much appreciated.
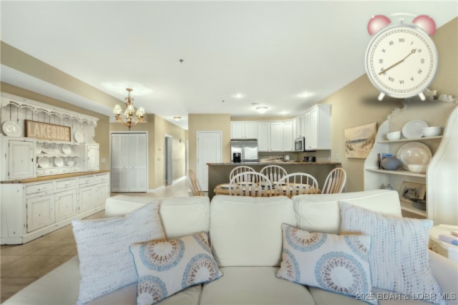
1:40
